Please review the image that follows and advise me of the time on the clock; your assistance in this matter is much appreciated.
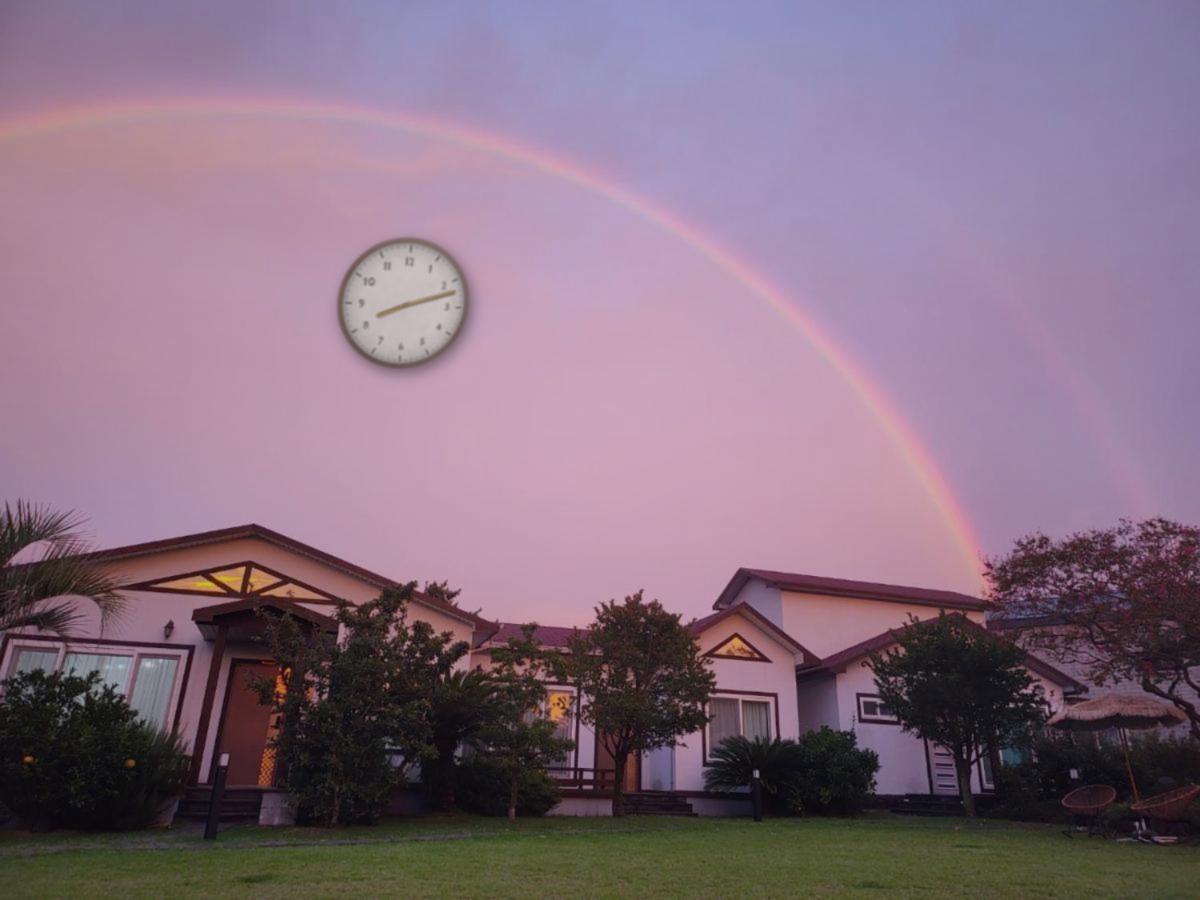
8:12
